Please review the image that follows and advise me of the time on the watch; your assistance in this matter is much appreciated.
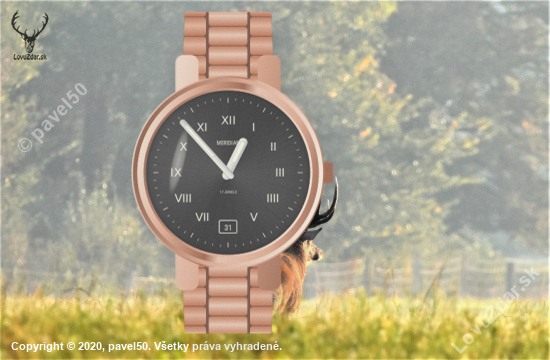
12:53
